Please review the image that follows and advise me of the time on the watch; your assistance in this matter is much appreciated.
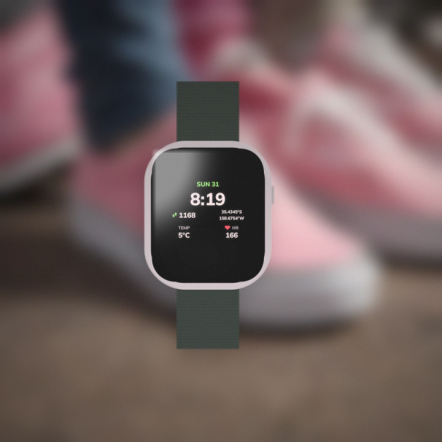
8:19
